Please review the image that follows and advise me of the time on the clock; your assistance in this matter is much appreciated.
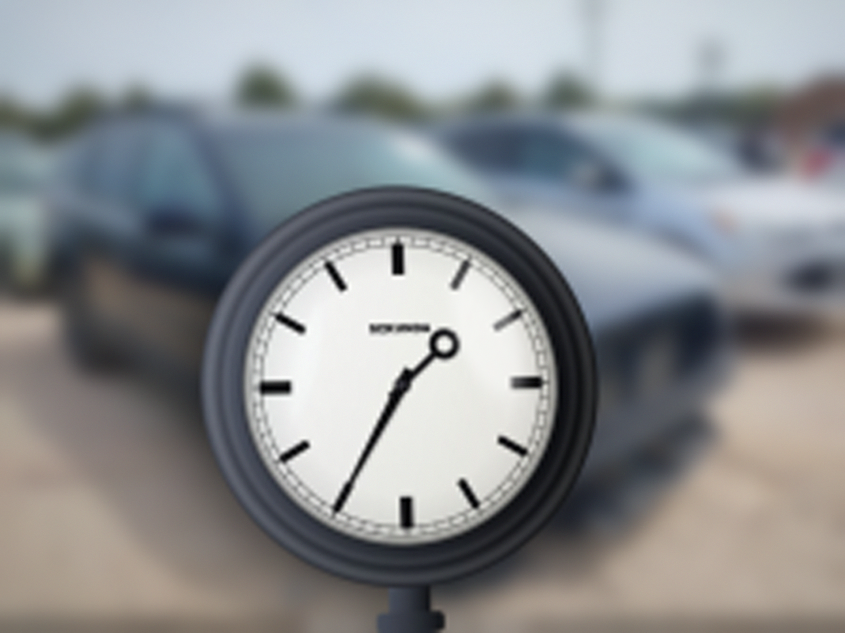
1:35
